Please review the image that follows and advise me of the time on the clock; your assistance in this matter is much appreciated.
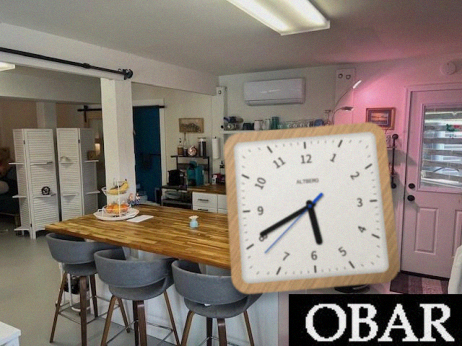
5:40:38
